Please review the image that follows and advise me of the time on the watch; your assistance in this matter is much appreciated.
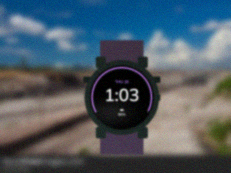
1:03
